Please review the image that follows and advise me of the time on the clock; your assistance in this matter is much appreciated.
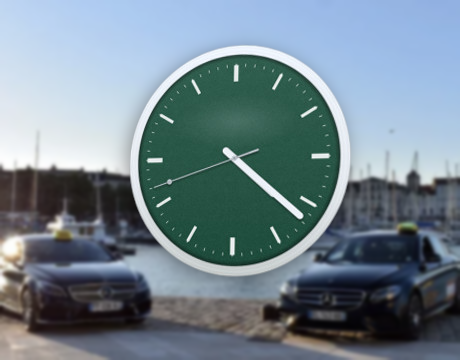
4:21:42
